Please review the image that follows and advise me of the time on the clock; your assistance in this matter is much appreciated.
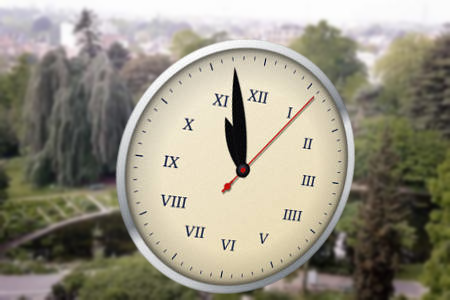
10:57:06
